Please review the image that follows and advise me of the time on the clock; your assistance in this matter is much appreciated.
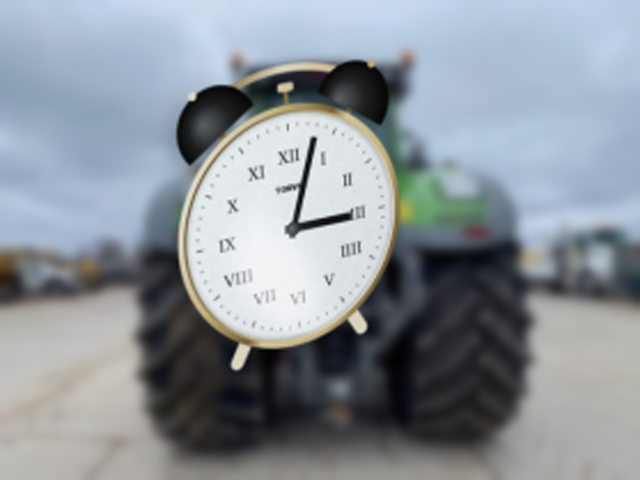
3:03
